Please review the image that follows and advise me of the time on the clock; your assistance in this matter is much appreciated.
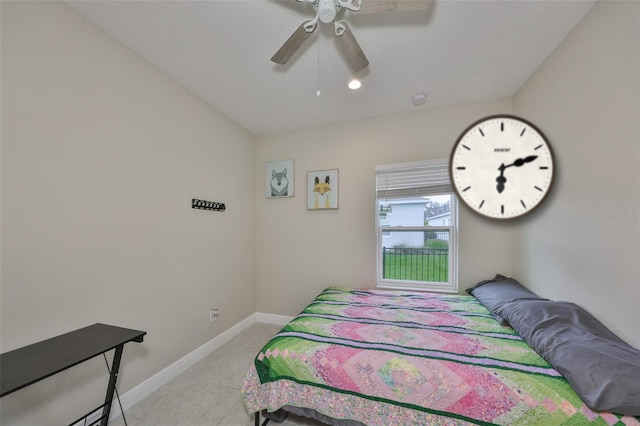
6:12
